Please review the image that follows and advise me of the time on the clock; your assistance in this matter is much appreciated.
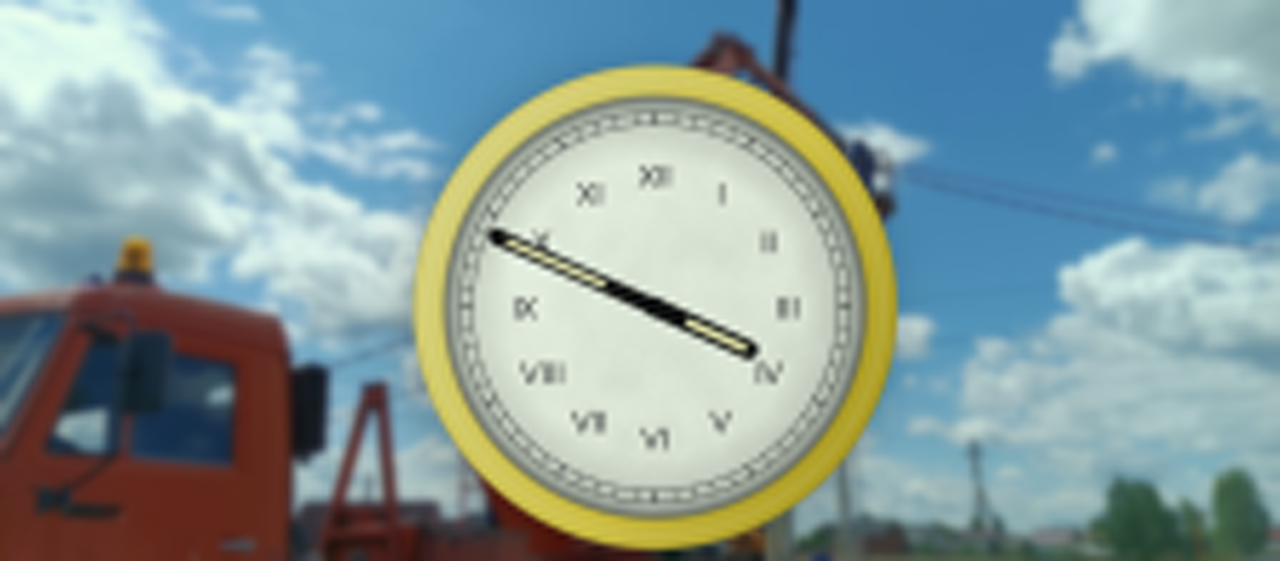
3:49
